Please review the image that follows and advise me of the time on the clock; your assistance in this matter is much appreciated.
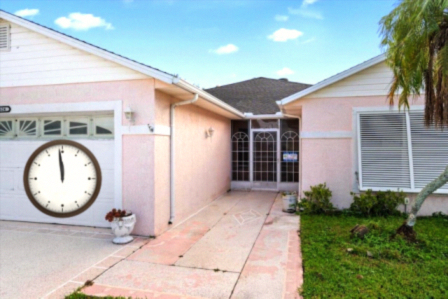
11:59
